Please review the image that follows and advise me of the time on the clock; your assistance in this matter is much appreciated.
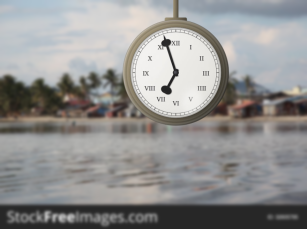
6:57
